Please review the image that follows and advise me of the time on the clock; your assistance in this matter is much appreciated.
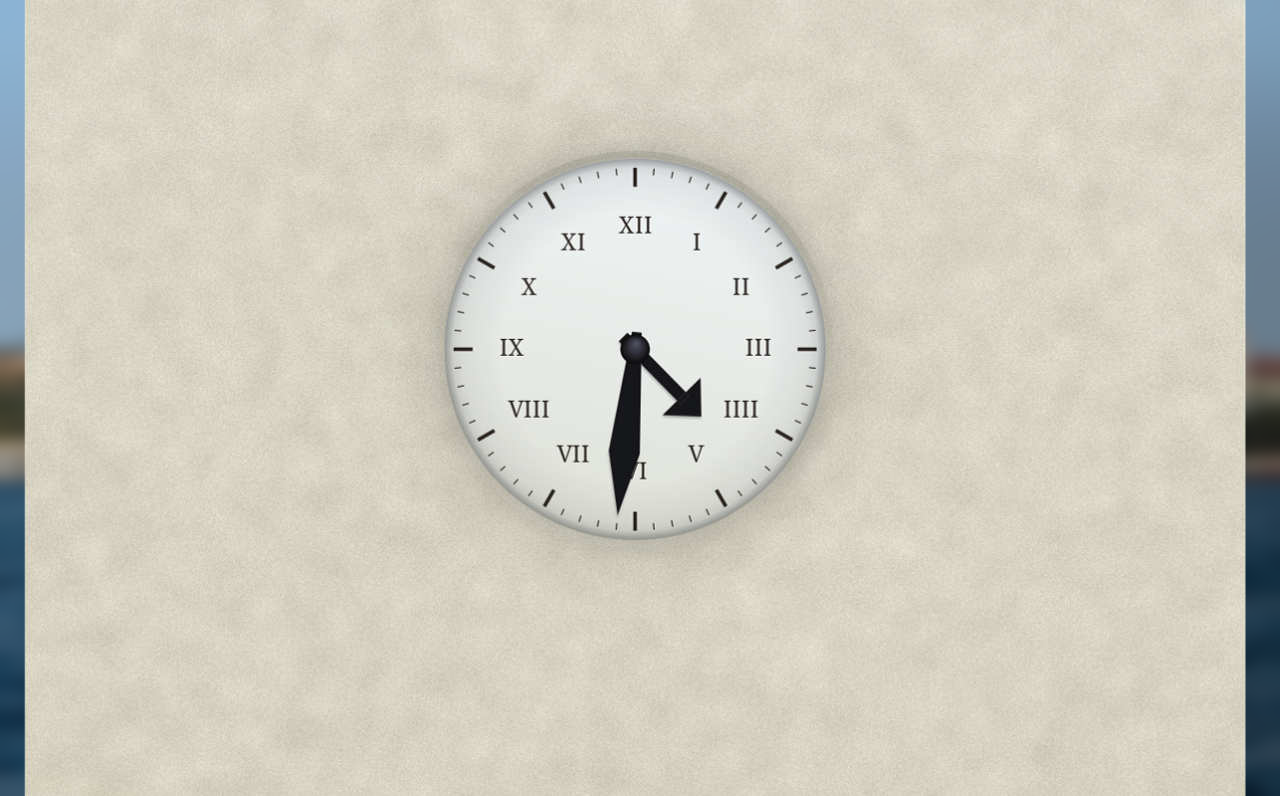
4:31
